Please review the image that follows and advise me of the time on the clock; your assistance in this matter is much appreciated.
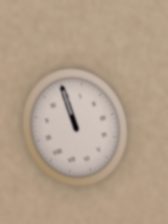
12:00
